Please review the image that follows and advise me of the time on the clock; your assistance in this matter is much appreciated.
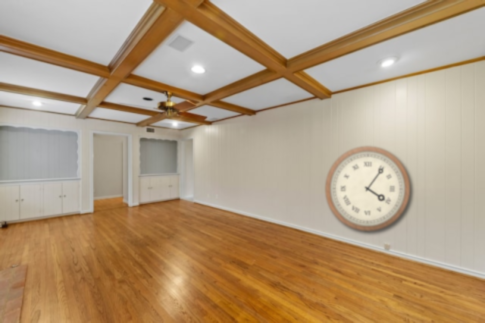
4:06
